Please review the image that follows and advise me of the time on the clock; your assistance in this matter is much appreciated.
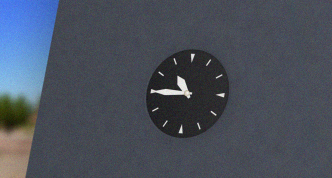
10:45
